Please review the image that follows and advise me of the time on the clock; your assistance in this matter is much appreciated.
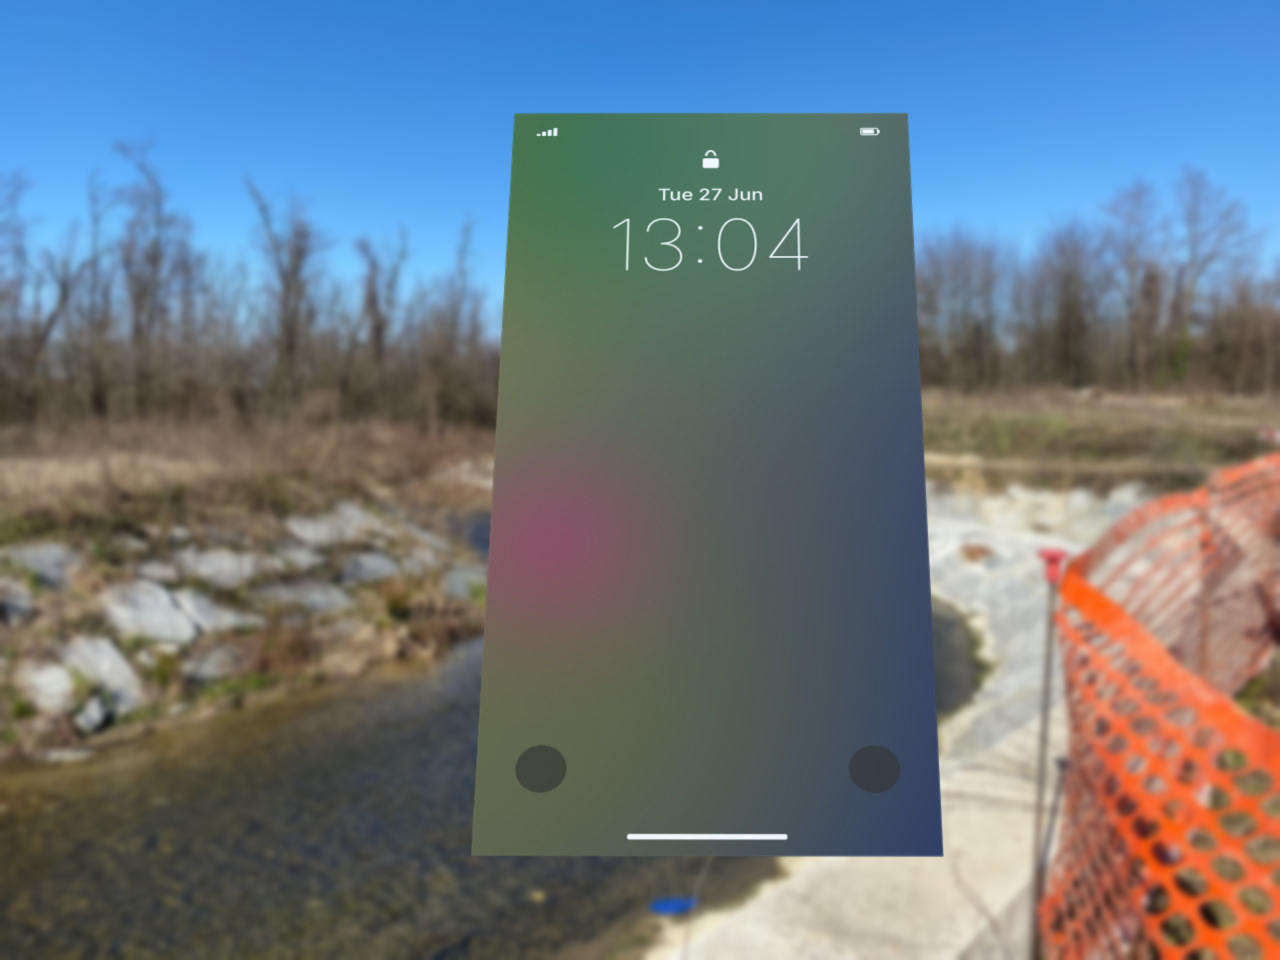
13:04
